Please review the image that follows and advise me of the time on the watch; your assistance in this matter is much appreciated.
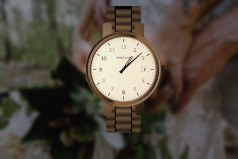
1:08
